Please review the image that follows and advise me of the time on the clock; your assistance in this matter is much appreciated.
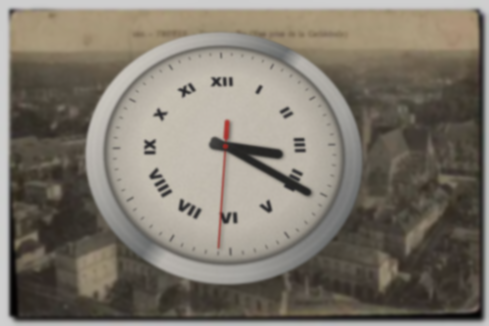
3:20:31
